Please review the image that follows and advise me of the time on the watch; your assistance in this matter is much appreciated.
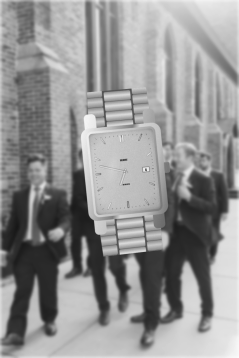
6:48
